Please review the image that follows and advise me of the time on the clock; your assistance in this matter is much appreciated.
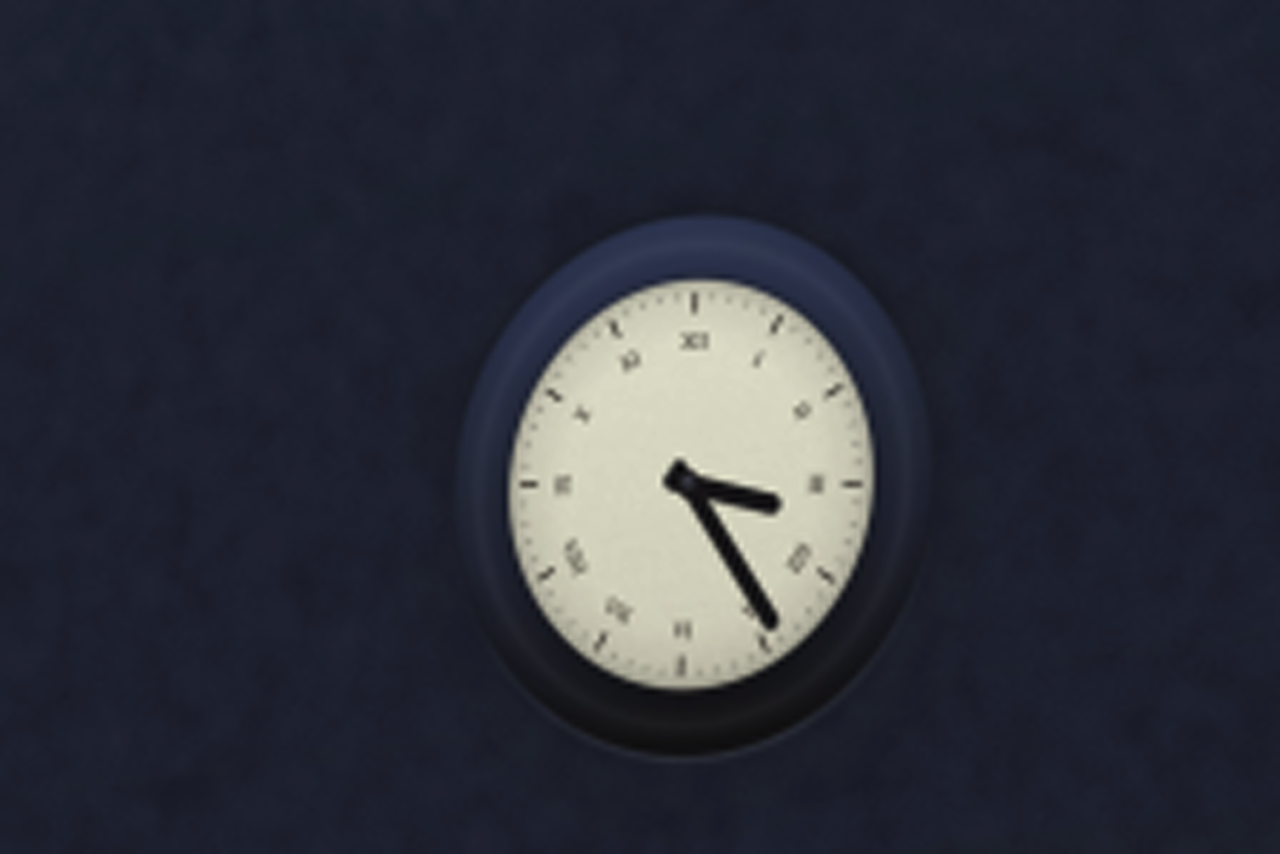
3:24
